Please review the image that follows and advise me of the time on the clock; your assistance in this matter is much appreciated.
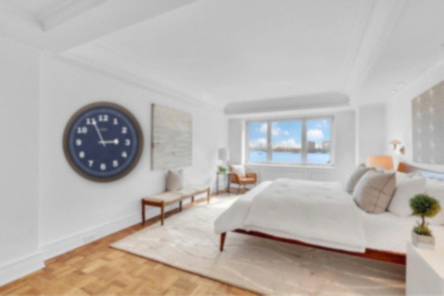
2:56
